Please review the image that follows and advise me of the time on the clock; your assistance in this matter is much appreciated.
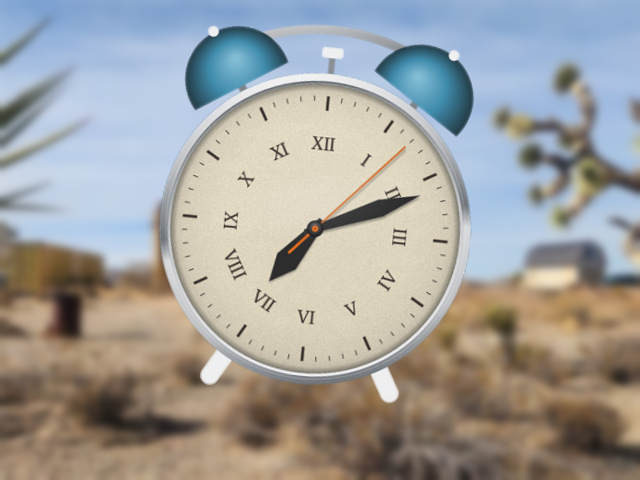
7:11:07
